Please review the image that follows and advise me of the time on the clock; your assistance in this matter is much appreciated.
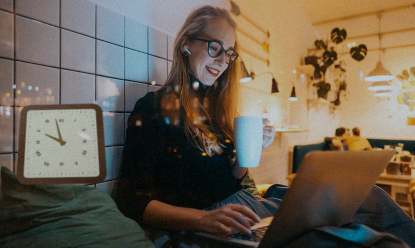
9:58
